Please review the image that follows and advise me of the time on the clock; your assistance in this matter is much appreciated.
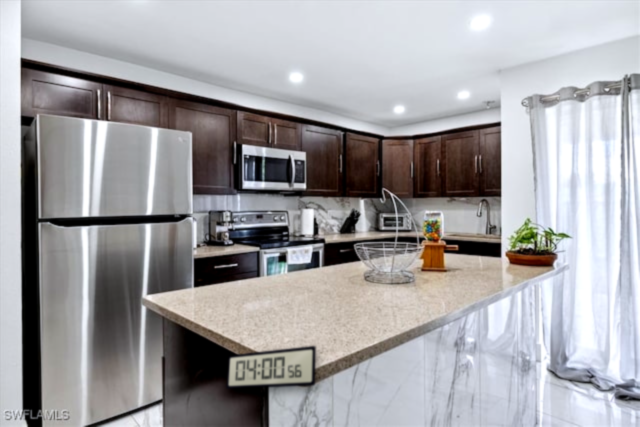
4:00:56
